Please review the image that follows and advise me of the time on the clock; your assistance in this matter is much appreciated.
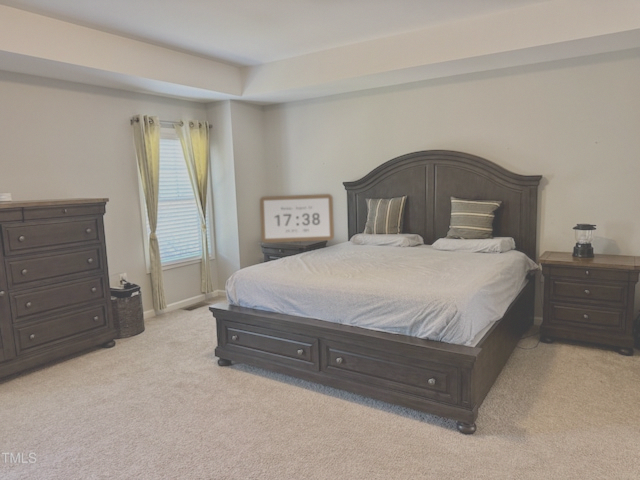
17:38
